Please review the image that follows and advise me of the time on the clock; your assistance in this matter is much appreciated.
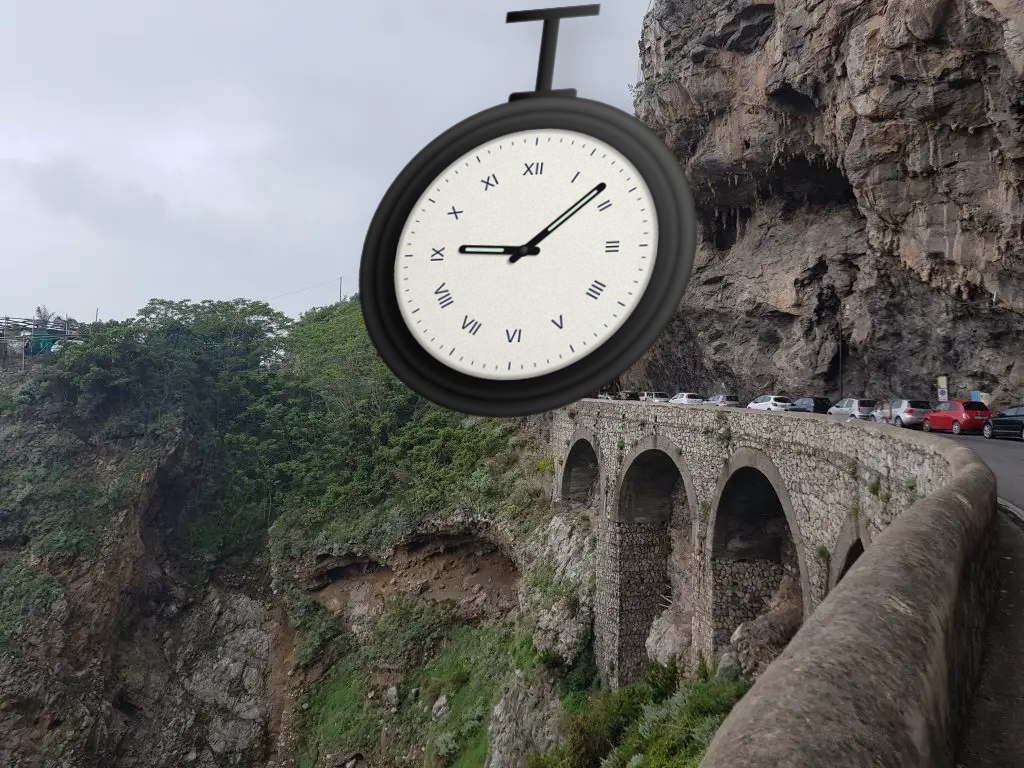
9:08
